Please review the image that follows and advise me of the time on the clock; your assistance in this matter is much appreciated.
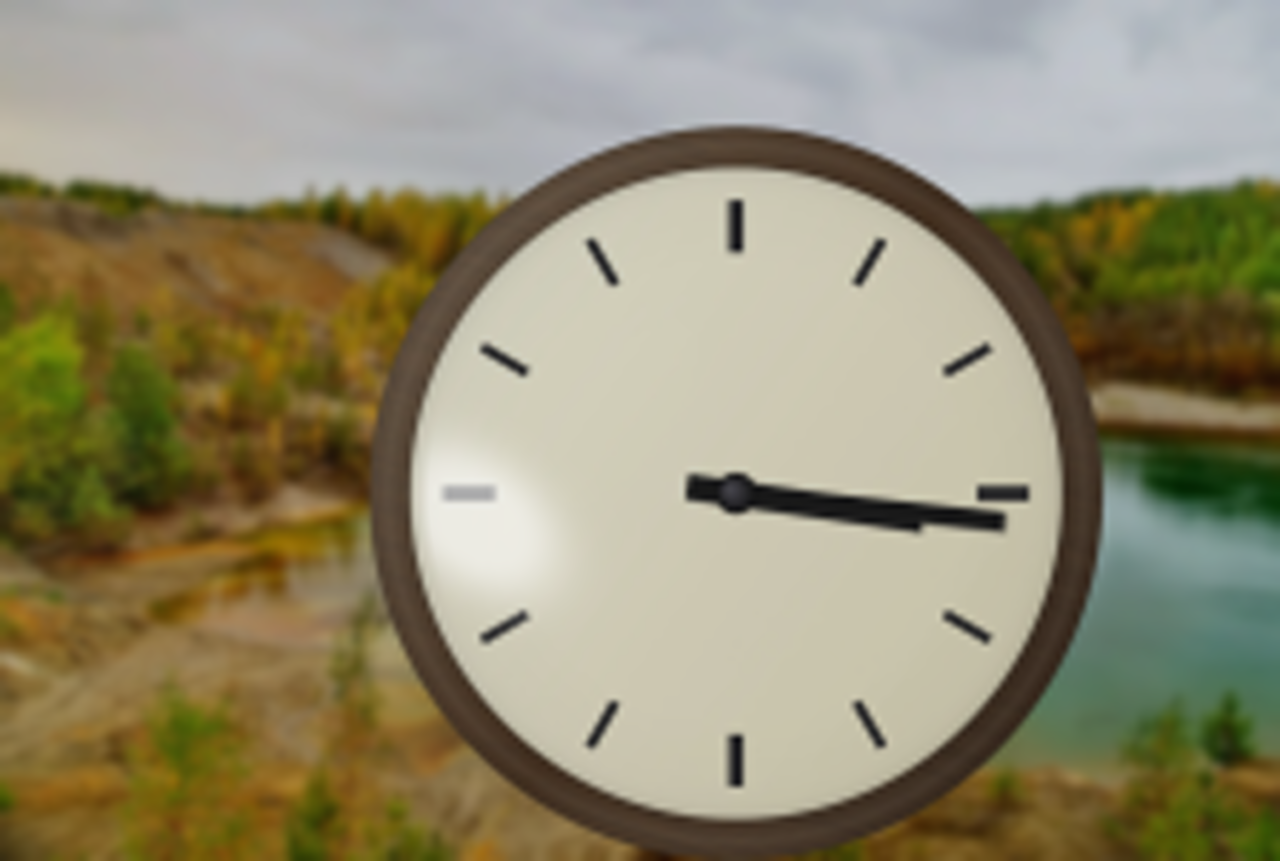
3:16
